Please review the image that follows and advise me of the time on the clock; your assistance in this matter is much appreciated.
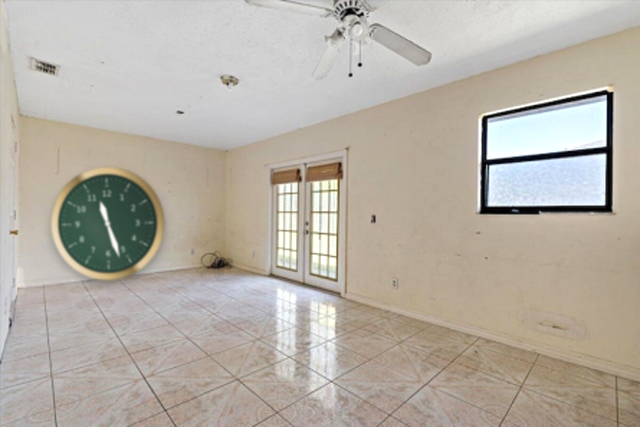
11:27
